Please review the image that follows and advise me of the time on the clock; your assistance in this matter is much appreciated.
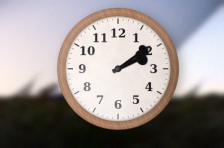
2:09
